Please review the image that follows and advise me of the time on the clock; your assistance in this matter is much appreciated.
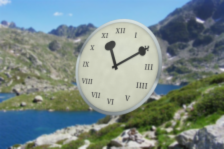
11:10
